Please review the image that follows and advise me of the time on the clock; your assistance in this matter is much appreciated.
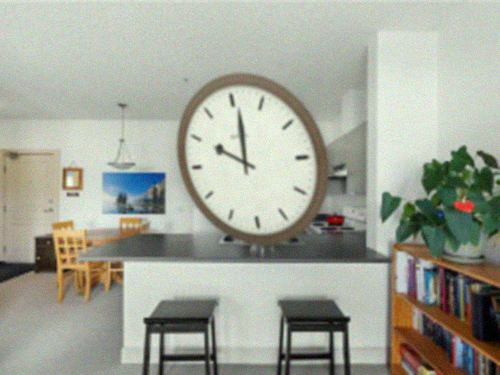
10:01
